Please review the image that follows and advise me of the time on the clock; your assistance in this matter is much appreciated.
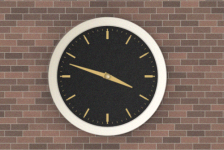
3:48
